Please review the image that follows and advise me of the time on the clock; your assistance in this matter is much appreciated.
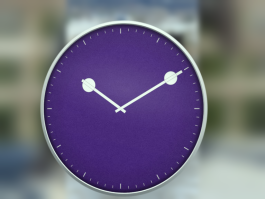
10:10
